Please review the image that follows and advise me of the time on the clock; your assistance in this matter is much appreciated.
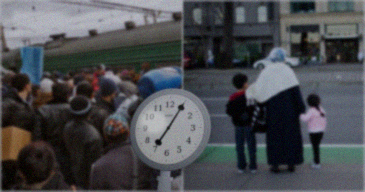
7:05
